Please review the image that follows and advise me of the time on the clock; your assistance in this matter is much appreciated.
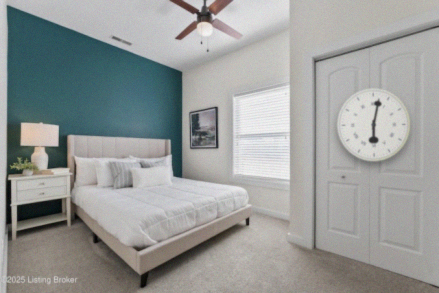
6:02
